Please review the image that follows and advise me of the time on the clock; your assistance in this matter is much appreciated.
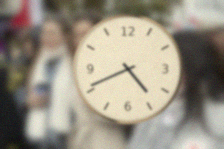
4:41
